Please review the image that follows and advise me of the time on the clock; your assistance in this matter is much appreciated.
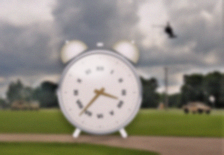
3:37
